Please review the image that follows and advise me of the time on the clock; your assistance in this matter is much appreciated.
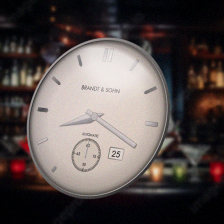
8:19
